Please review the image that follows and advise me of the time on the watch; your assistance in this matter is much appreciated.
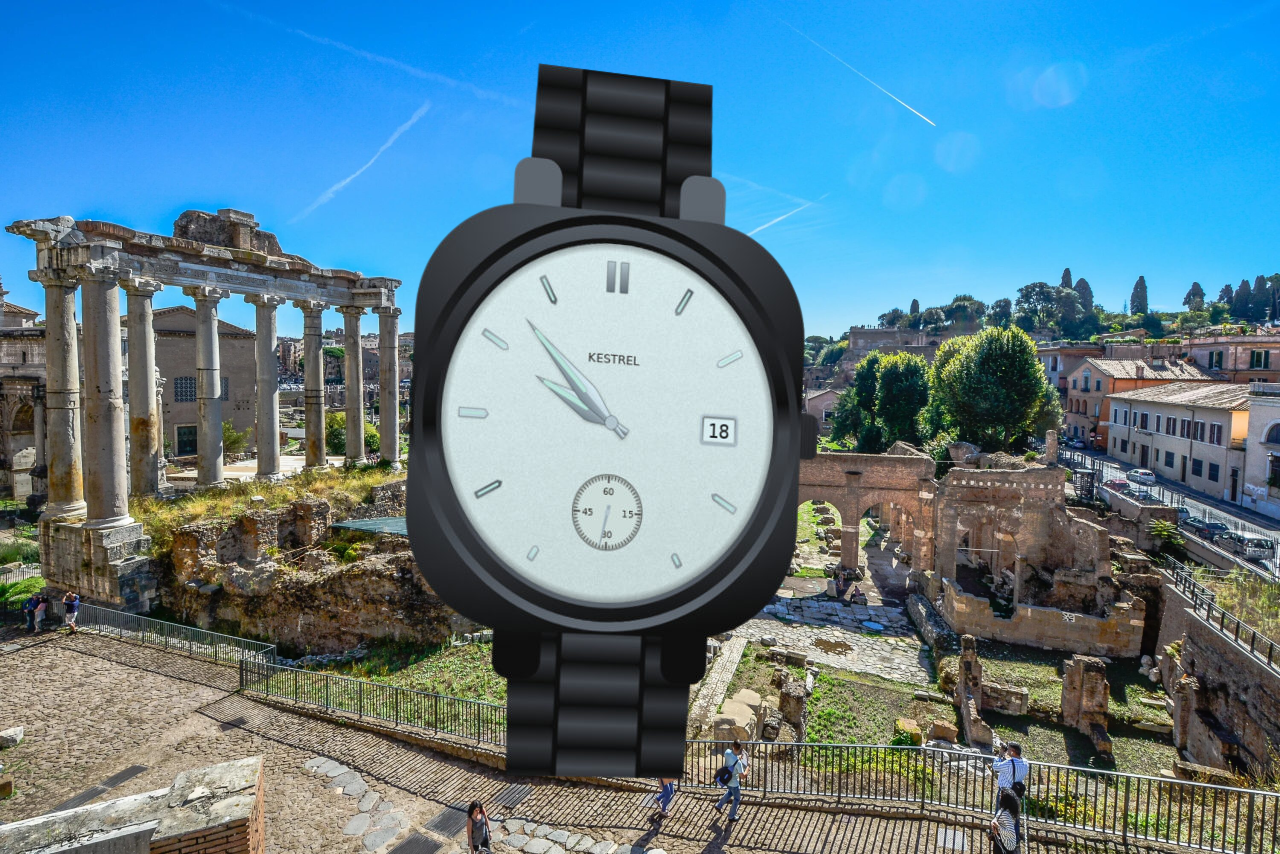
9:52:32
